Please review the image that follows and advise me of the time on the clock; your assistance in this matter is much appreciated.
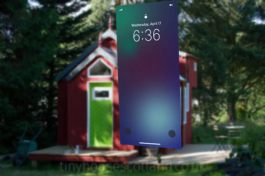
6:36
